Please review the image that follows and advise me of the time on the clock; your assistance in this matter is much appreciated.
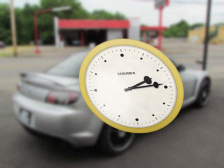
2:14
